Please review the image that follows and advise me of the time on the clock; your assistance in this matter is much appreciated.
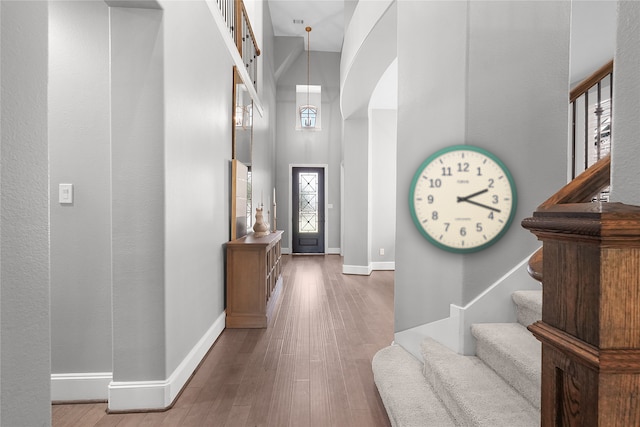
2:18
